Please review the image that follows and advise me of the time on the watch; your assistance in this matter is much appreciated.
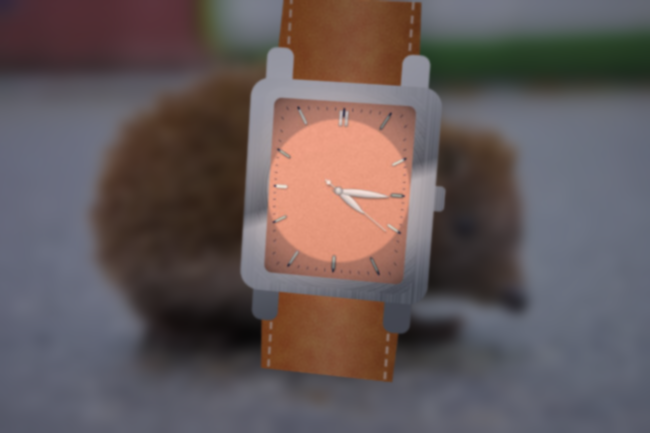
4:15:21
